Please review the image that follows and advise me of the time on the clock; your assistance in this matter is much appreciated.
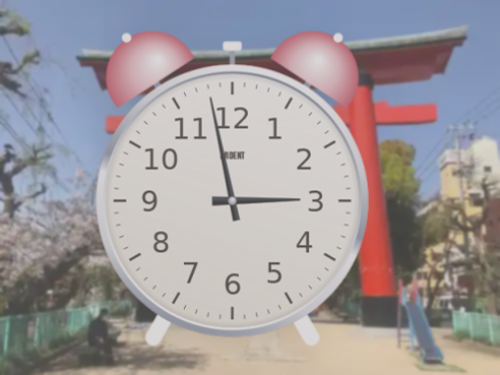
2:58
